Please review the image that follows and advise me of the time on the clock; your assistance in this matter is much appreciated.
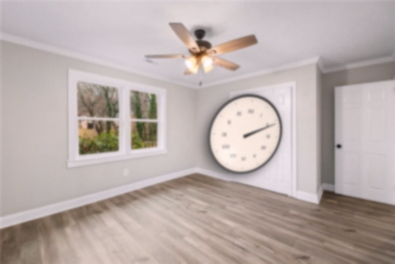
2:11
